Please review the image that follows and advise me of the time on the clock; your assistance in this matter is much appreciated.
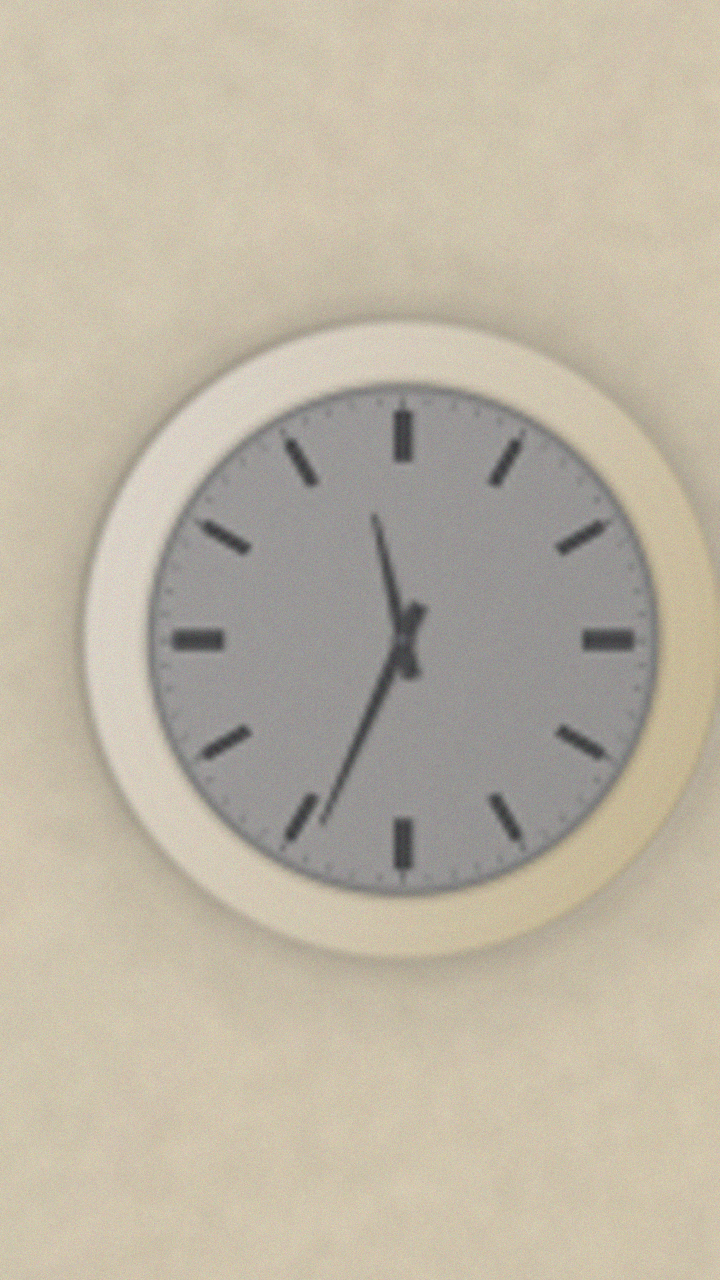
11:34
